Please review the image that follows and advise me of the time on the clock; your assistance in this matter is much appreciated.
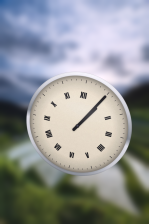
1:05
